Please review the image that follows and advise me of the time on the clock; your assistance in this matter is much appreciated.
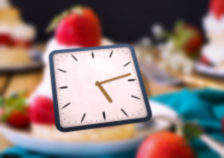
5:13
